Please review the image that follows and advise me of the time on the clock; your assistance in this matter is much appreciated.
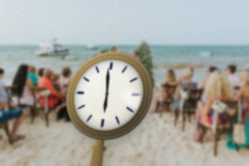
5:59
